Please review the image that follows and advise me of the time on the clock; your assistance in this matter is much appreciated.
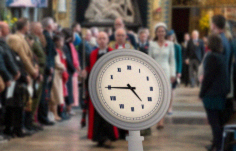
4:45
